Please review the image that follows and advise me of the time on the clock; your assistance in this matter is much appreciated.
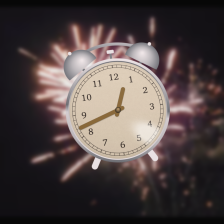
12:42
